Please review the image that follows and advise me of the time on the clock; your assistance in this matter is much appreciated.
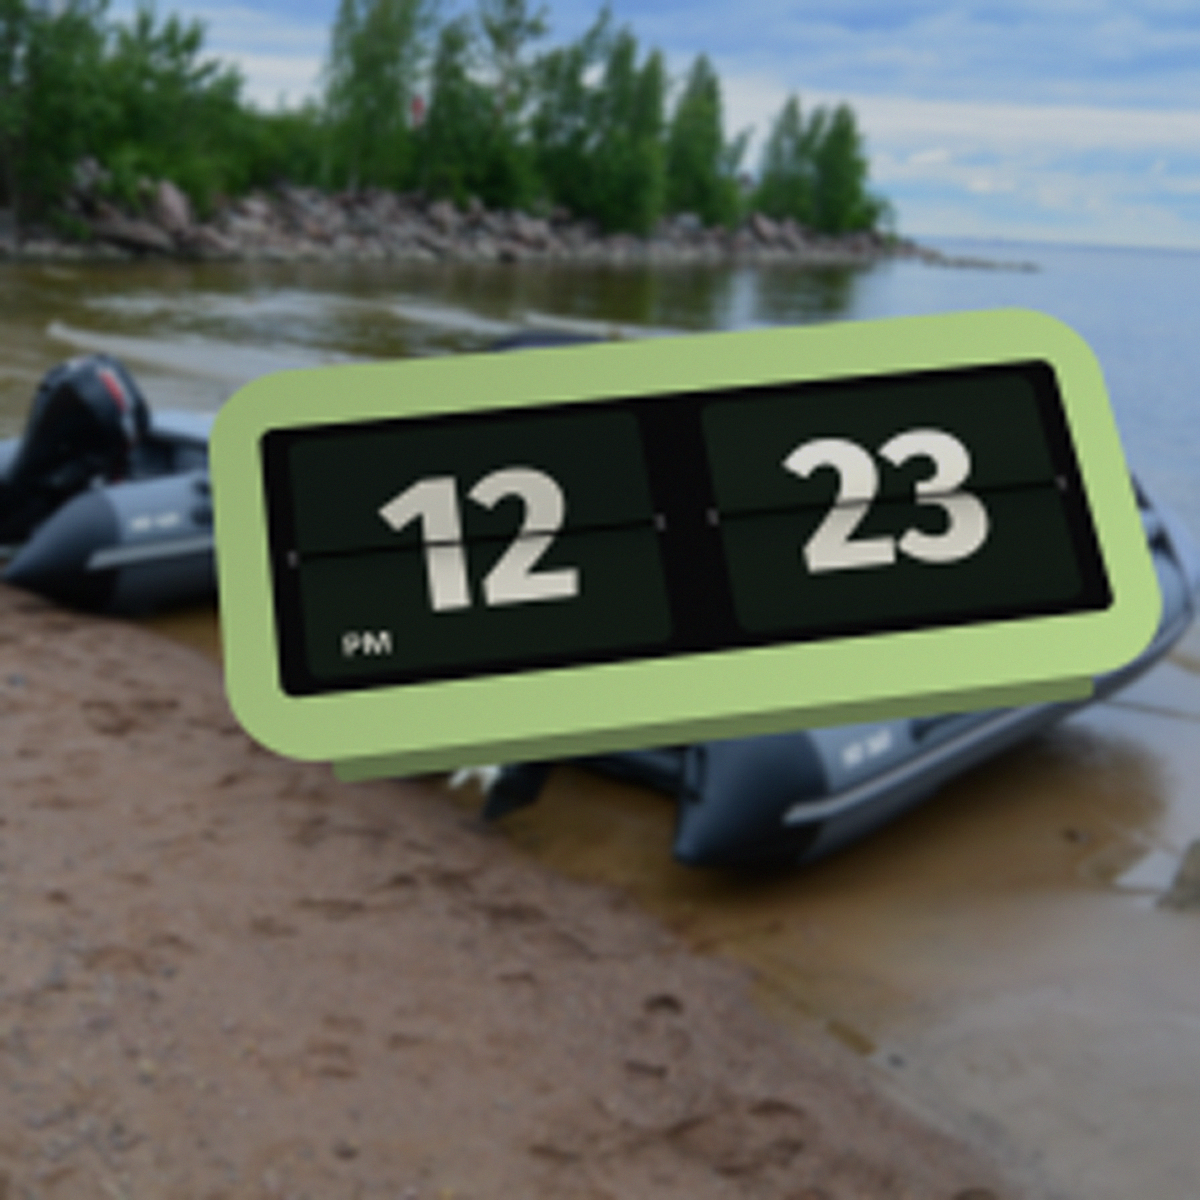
12:23
